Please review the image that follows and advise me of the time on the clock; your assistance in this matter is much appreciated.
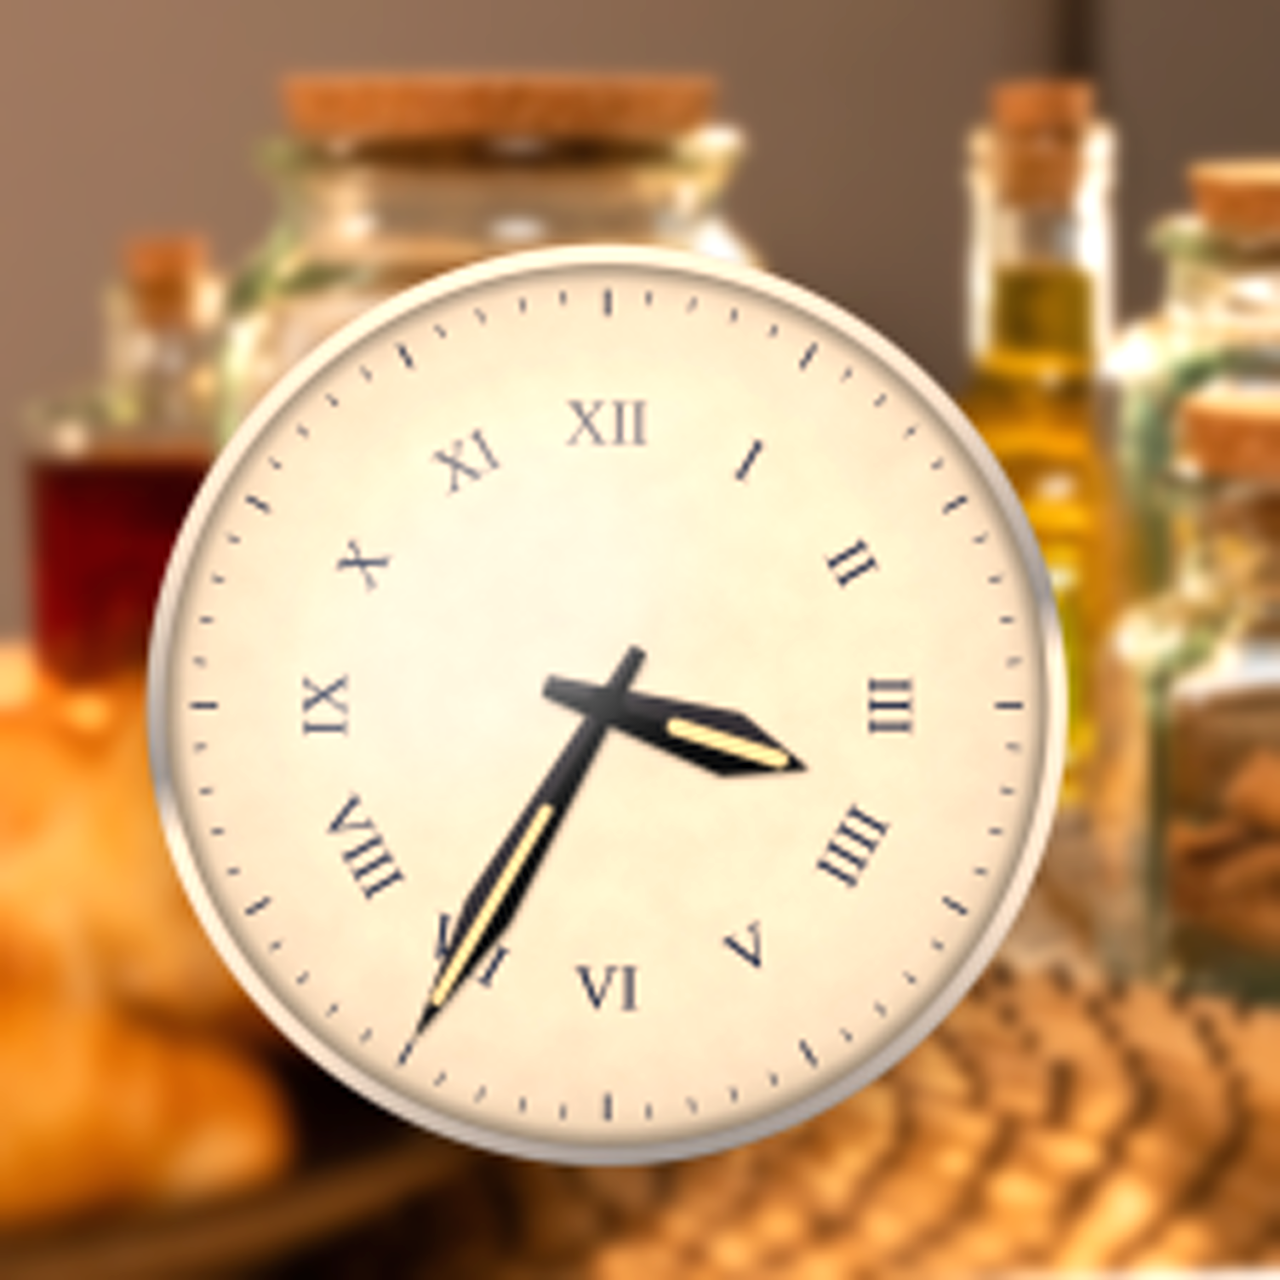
3:35
